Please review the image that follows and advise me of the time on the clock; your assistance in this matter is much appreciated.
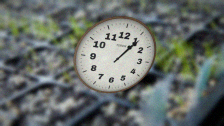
1:06
